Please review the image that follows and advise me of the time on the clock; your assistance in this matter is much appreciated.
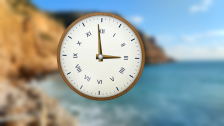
2:59
